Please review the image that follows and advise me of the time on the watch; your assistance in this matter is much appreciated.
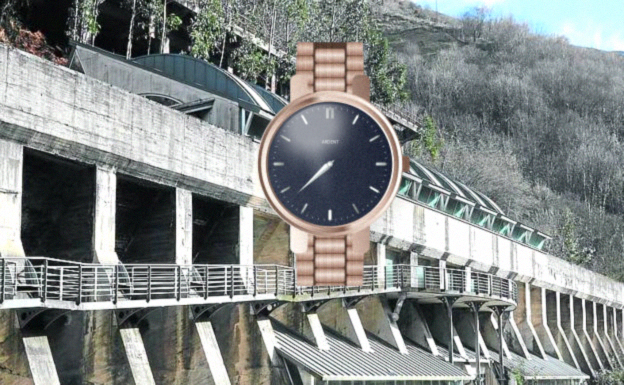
7:38
